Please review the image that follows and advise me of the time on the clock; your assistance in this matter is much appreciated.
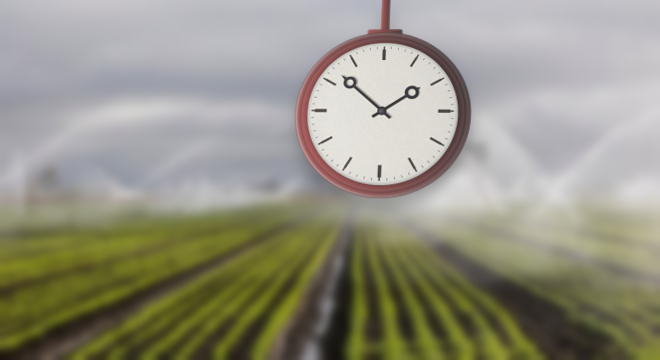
1:52
